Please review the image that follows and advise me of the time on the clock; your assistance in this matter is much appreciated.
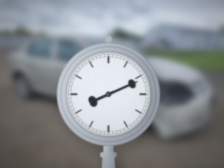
8:11
